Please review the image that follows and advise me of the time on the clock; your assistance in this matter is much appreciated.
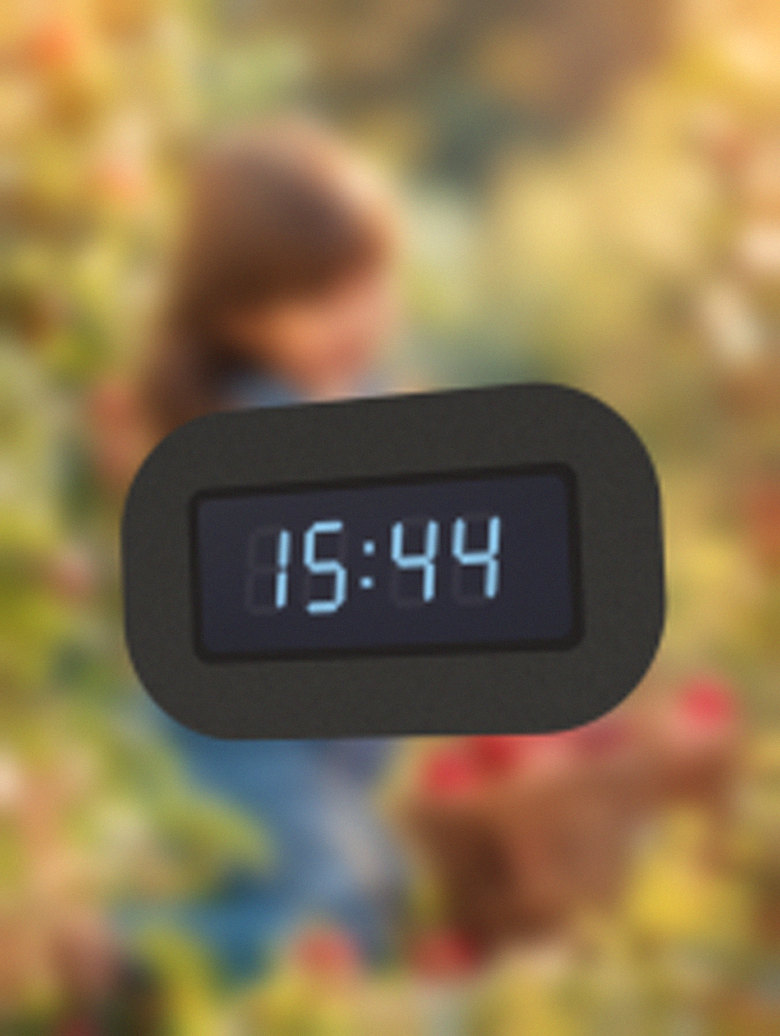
15:44
